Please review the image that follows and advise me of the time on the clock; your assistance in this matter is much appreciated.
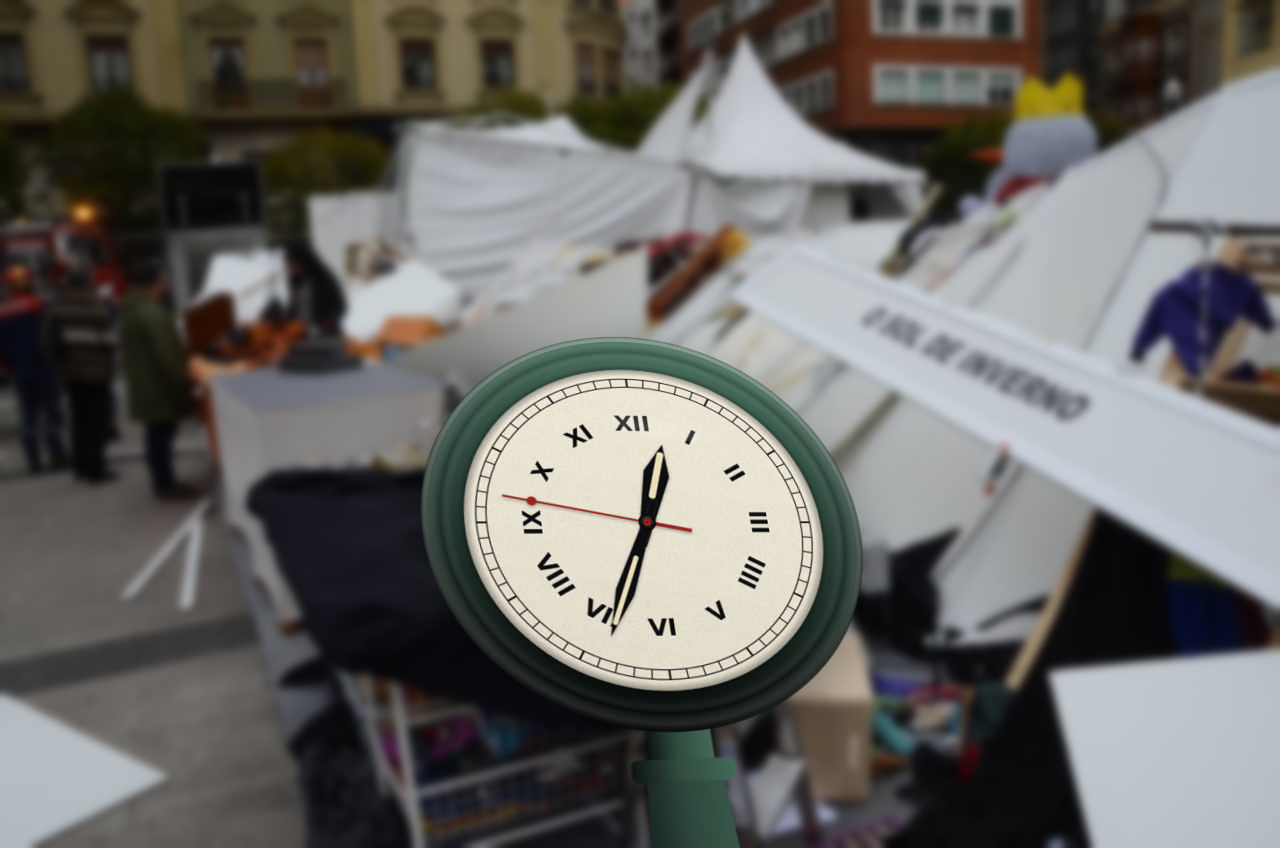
12:33:47
